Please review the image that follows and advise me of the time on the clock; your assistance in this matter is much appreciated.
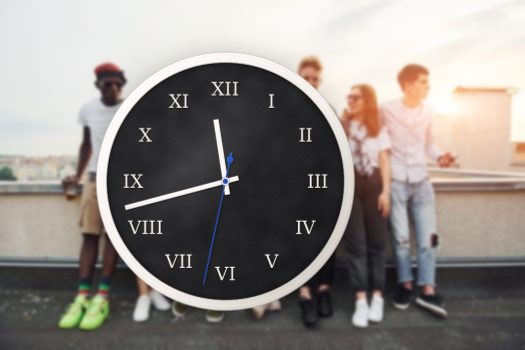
11:42:32
